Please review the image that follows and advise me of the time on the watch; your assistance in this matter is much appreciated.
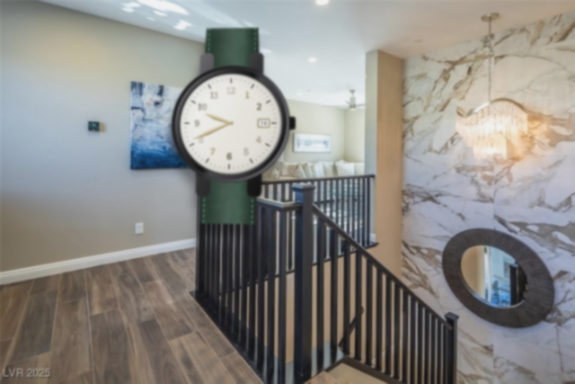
9:41
